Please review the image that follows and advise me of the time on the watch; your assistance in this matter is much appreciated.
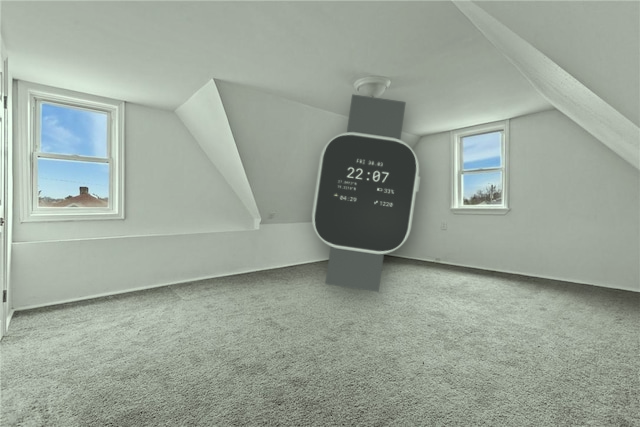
22:07
